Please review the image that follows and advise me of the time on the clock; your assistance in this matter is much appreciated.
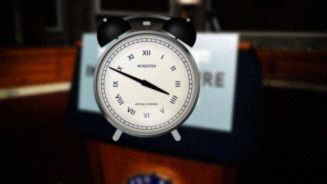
3:49
